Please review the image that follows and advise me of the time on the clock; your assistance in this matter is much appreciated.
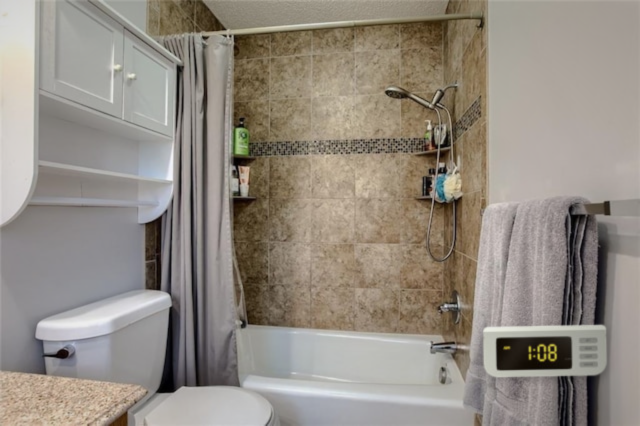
1:08
